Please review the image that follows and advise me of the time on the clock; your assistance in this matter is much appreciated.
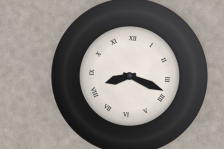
8:18
